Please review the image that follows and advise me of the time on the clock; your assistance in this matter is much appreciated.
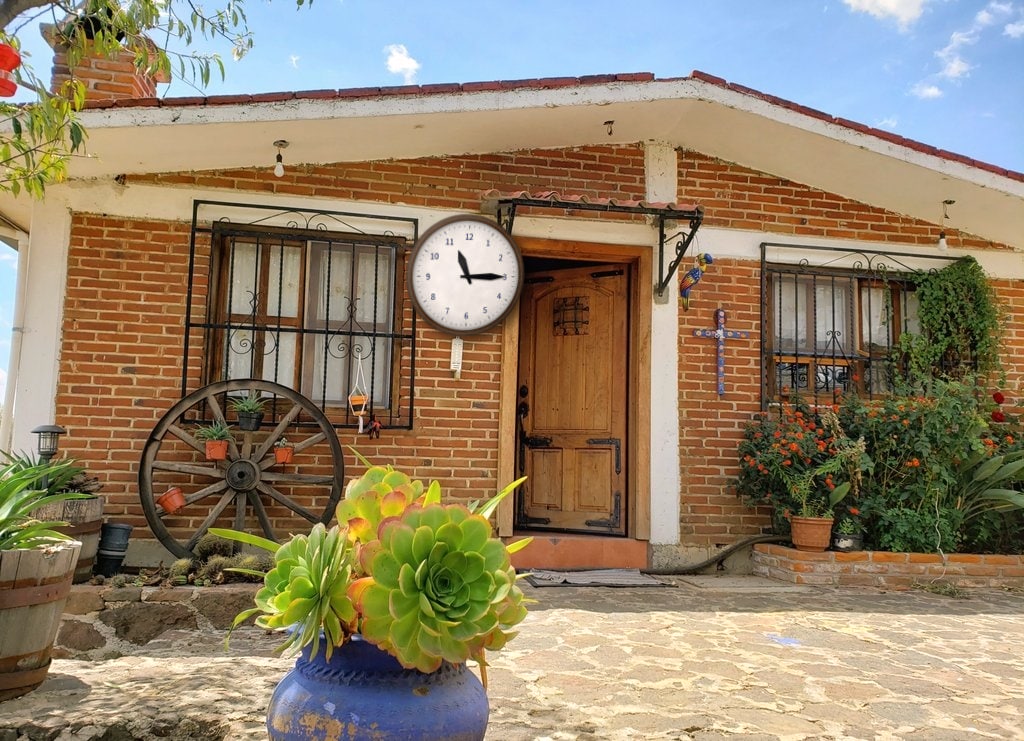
11:15
